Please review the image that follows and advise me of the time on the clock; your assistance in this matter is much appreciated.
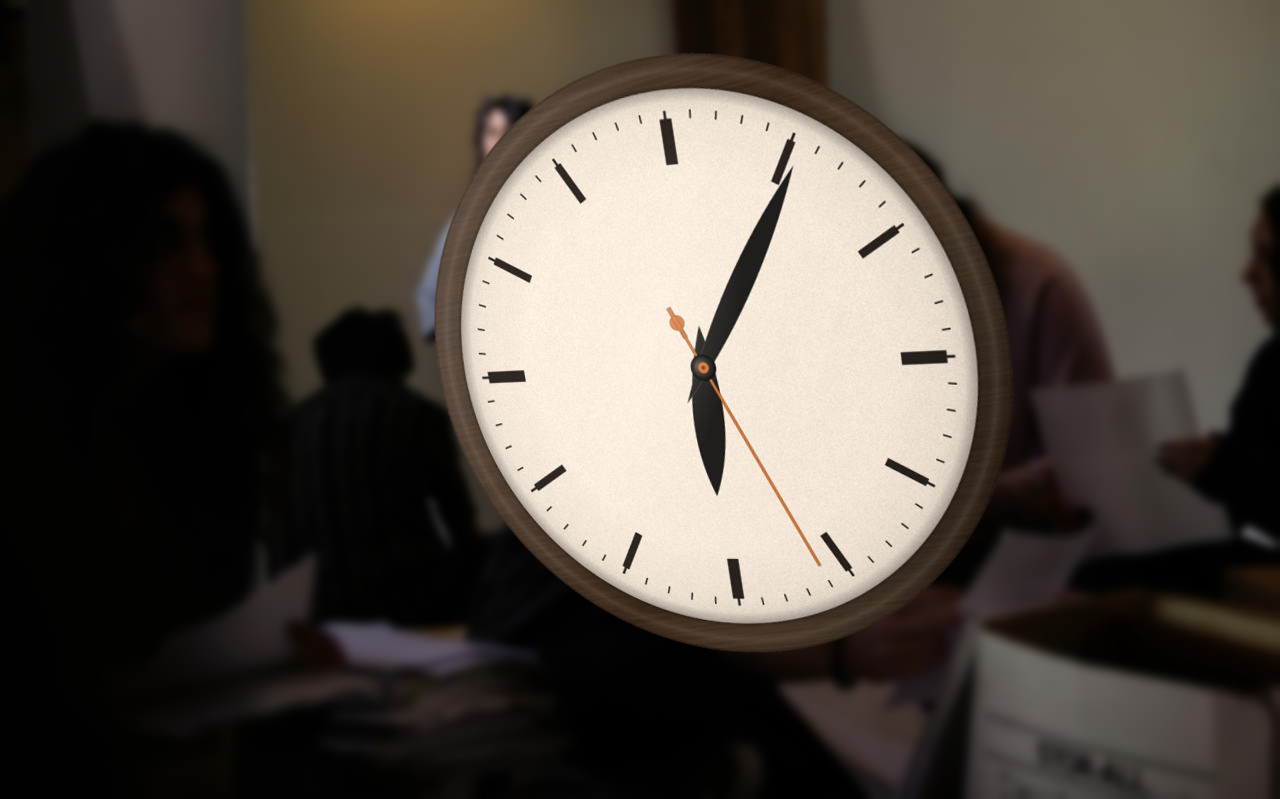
6:05:26
